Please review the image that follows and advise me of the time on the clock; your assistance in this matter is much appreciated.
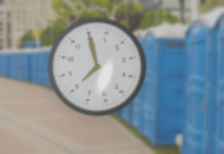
8:00
